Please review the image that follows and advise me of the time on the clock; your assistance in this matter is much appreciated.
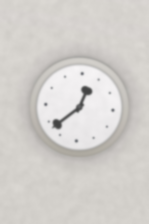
12:38
